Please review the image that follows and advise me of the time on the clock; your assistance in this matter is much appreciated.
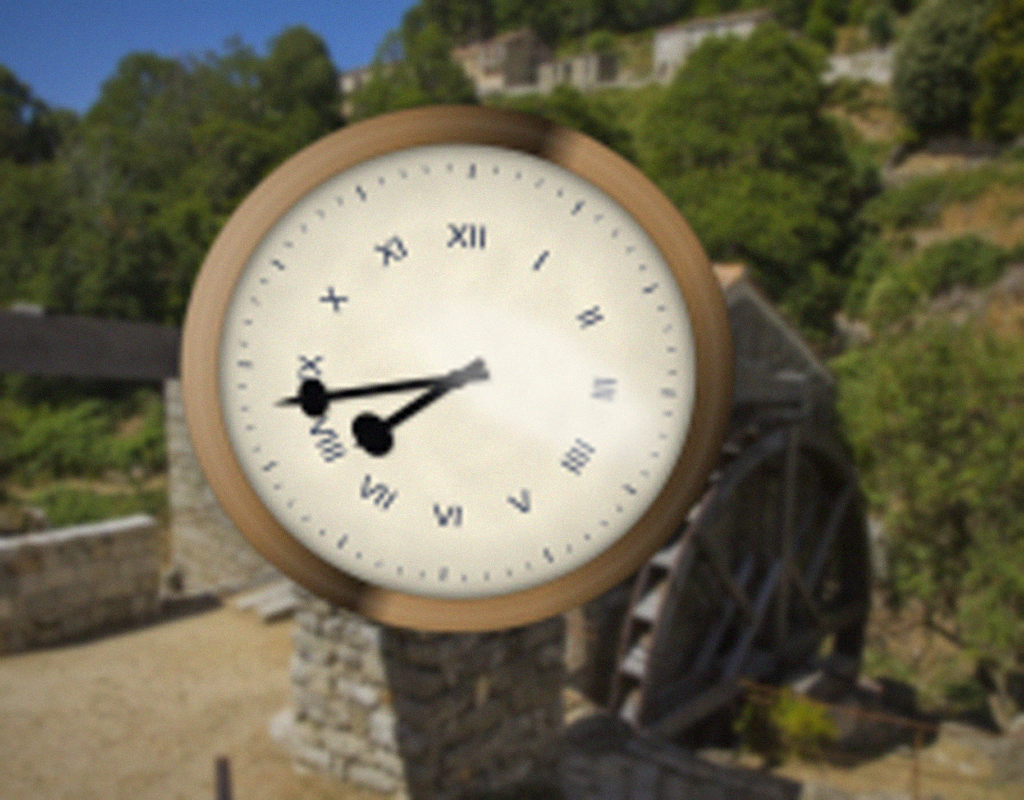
7:43
